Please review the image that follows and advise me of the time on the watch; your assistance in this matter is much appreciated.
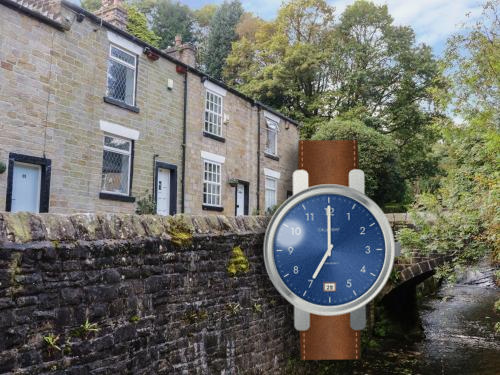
7:00
